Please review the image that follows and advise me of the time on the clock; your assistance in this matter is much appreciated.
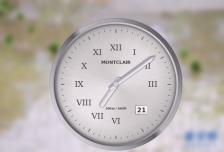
7:09
